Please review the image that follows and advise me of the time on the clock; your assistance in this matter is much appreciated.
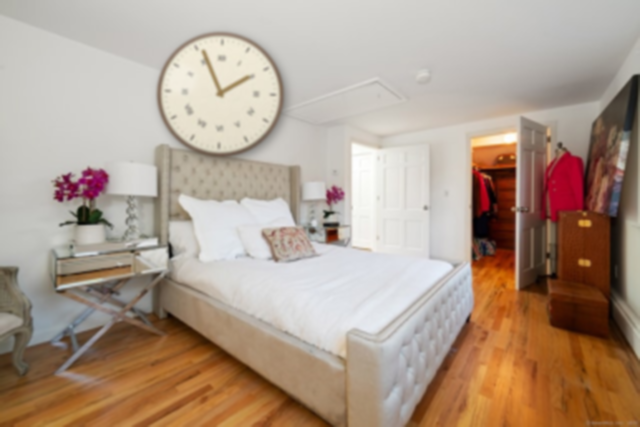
1:56
